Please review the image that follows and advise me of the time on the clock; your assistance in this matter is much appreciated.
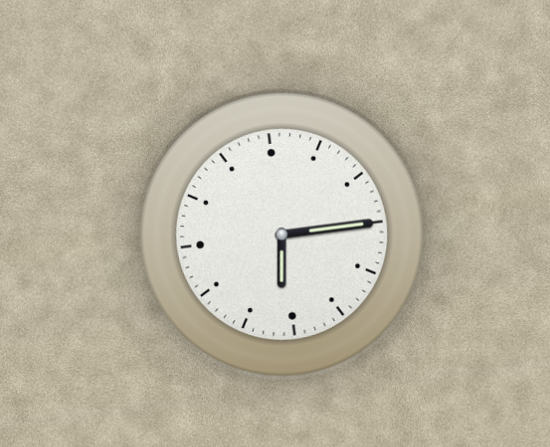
6:15
